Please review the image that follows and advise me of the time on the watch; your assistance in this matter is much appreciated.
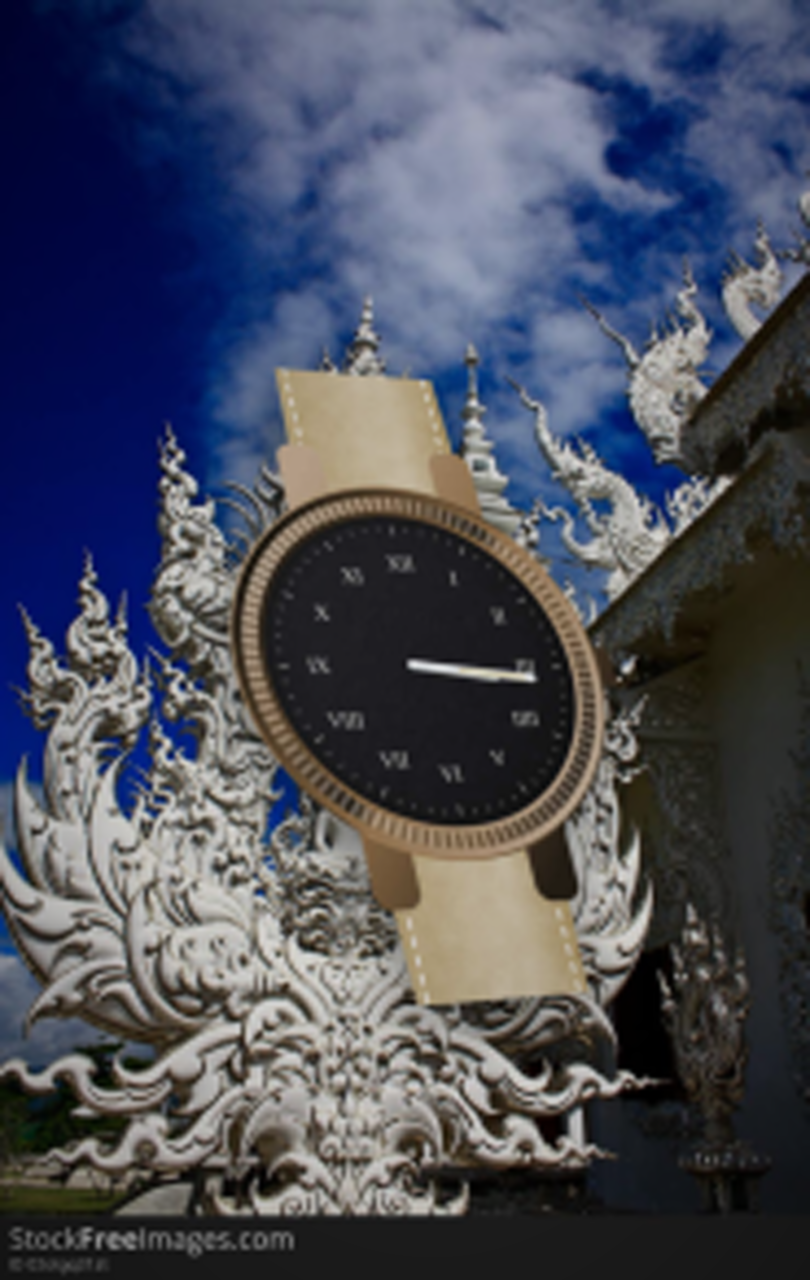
3:16
